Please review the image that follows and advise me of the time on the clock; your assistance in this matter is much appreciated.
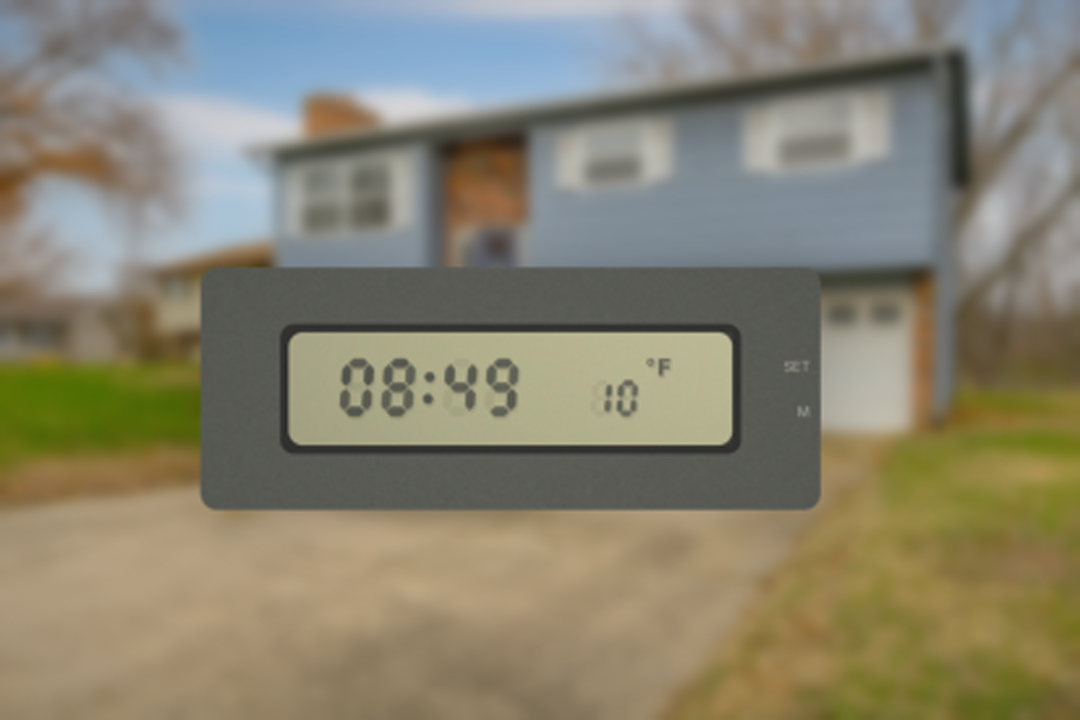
8:49
